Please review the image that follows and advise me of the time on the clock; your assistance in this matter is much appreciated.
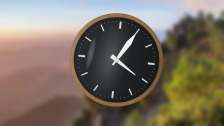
4:05
